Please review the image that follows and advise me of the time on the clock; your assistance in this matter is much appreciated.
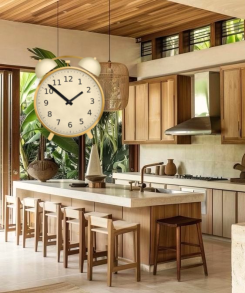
1:52
